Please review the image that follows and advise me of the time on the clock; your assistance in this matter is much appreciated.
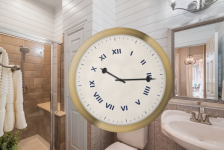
10:16
